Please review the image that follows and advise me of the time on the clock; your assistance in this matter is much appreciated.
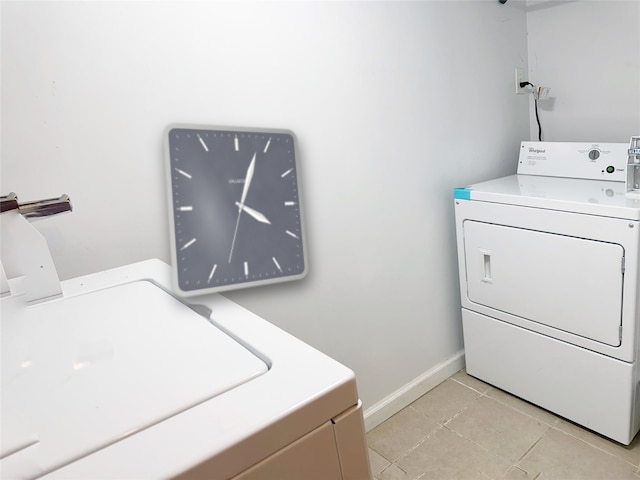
4:03:33
